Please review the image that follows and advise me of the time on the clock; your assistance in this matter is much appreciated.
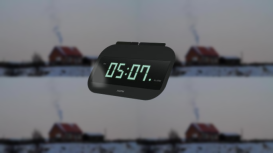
5:07
